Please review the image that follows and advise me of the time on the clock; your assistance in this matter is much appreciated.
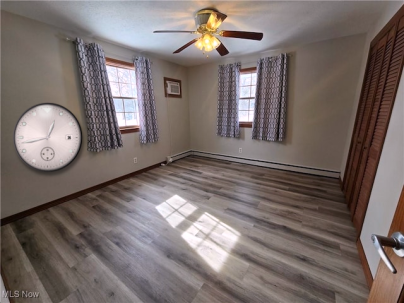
12:43
